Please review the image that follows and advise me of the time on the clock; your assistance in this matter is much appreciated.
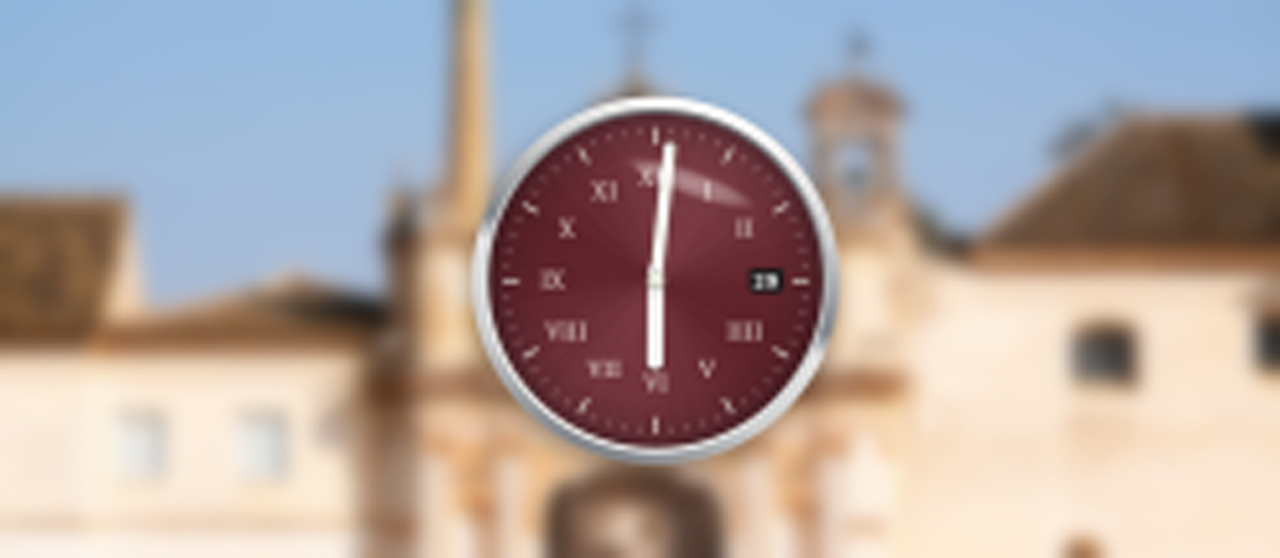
6:01
